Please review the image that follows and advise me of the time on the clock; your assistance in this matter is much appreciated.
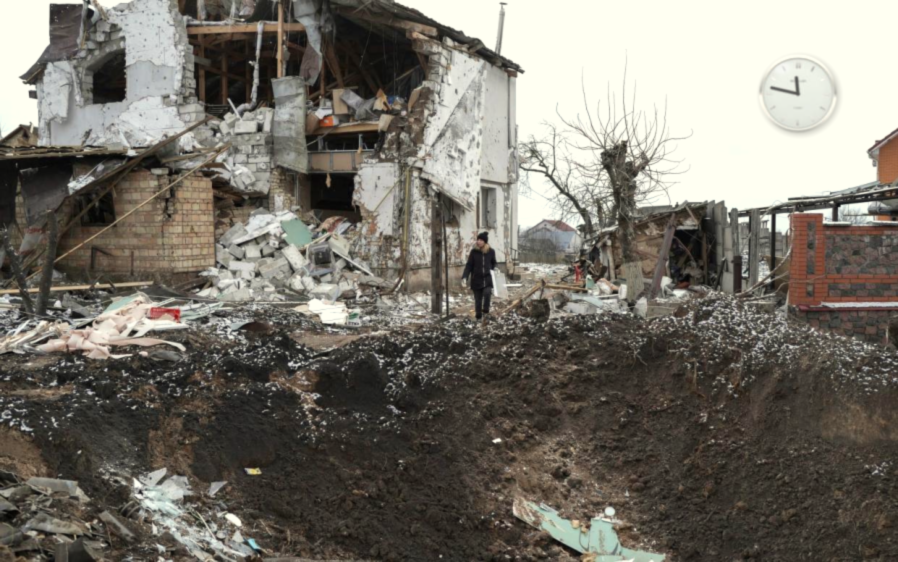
11:47
